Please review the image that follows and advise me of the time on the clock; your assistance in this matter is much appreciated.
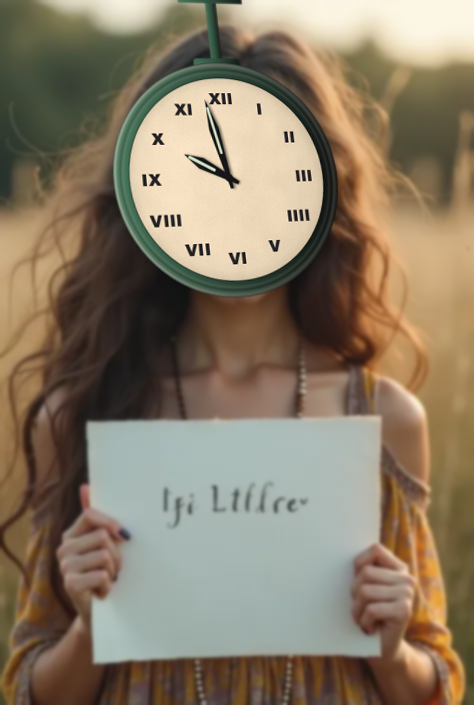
9:58
